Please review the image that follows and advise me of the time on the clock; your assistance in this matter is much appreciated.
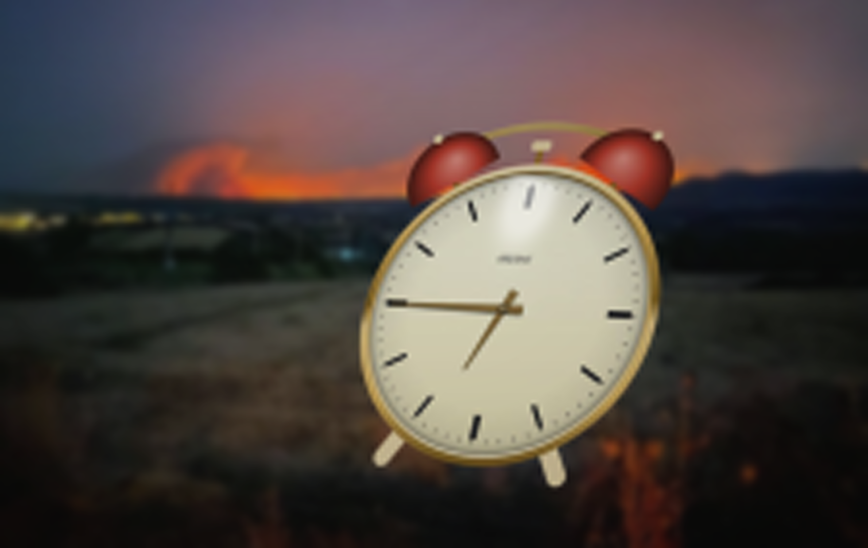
6:45
